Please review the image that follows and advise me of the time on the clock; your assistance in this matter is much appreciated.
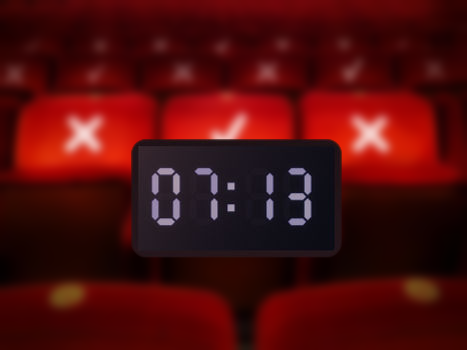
7:13
